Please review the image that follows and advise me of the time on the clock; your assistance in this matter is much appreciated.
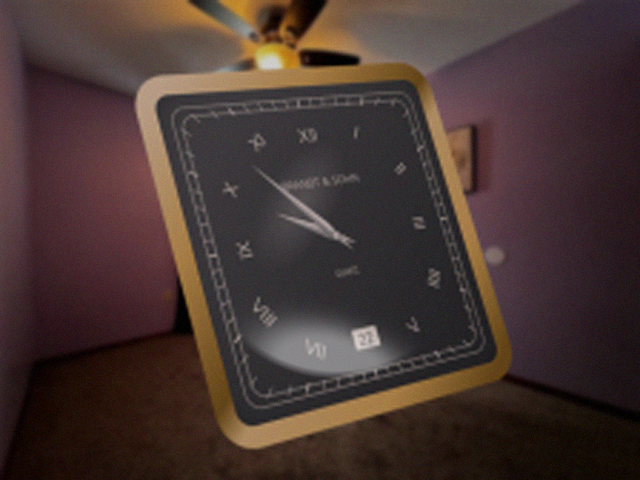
9:53
